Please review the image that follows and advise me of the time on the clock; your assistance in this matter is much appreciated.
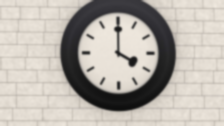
4:00
